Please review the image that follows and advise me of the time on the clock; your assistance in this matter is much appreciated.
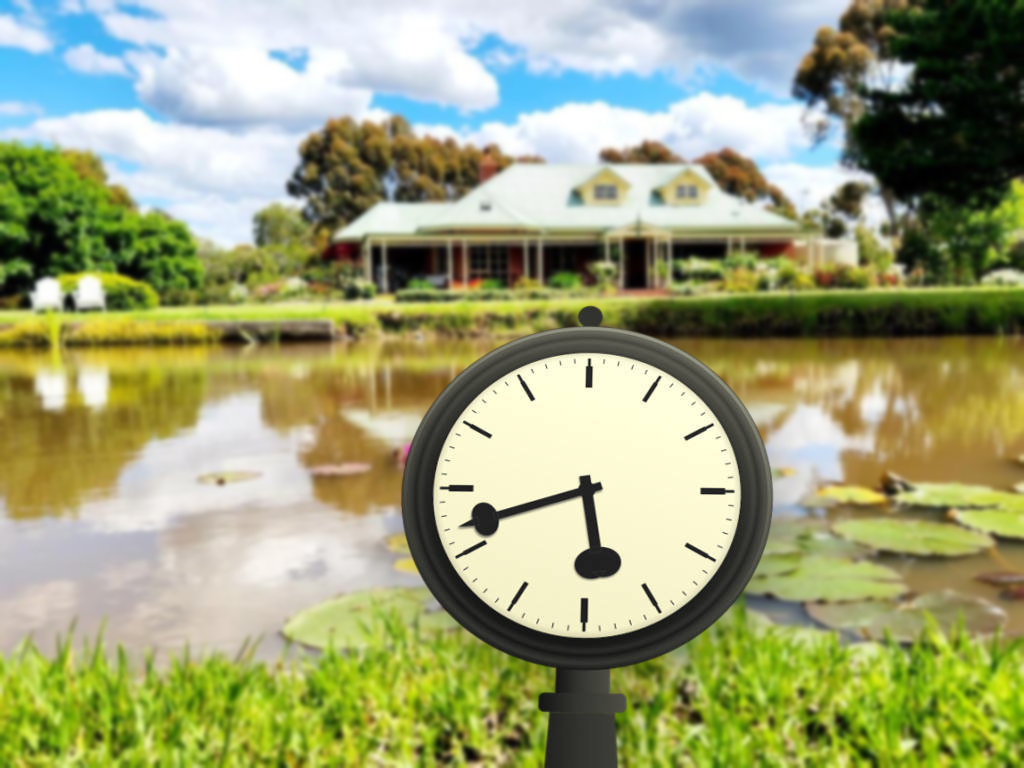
5:42
